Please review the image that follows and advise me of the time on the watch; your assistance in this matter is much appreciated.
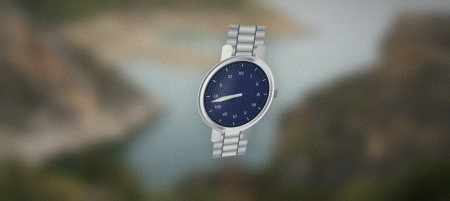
8:43
